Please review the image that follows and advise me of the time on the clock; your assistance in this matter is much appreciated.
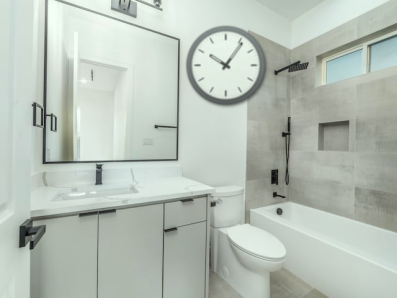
10:06
